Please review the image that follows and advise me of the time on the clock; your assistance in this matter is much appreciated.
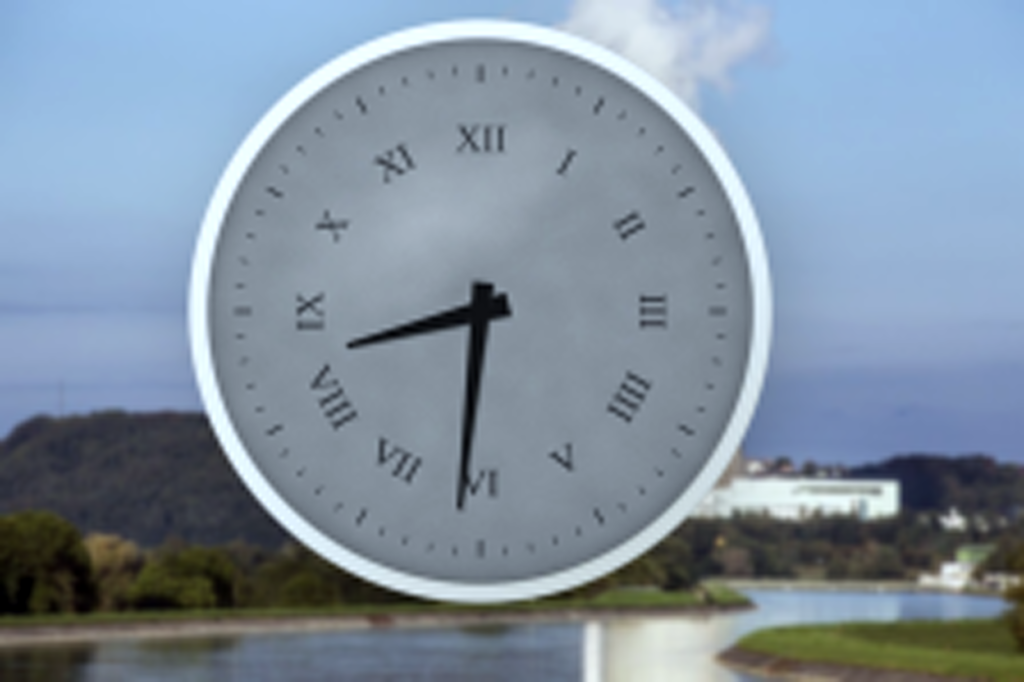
8:31
